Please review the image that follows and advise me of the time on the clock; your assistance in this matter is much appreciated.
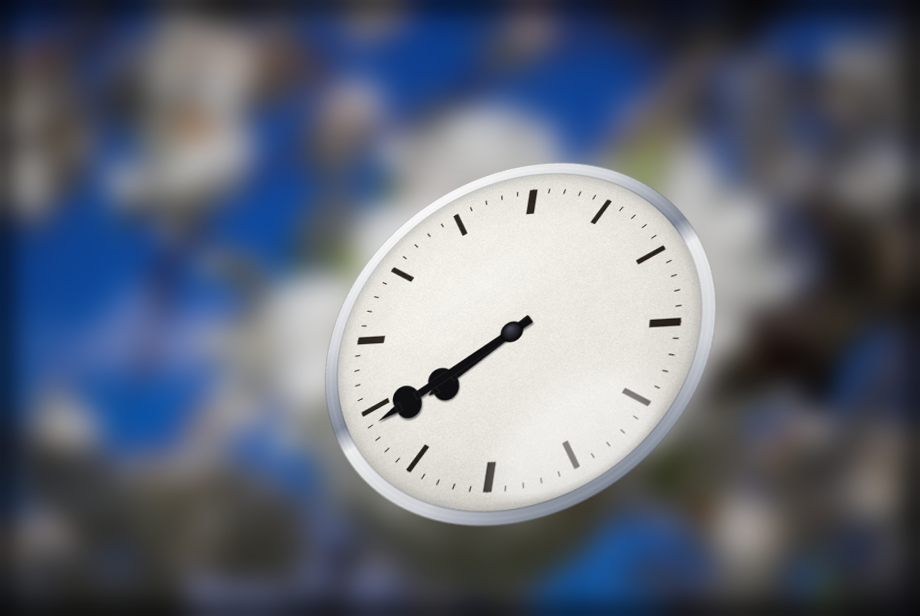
7:39
